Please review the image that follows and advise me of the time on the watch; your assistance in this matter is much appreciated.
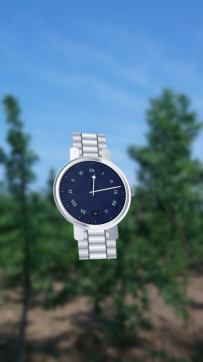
12:13
